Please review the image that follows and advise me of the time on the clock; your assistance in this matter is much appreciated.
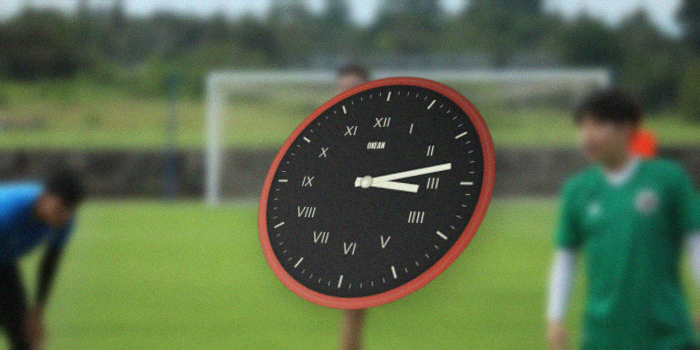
3:13
